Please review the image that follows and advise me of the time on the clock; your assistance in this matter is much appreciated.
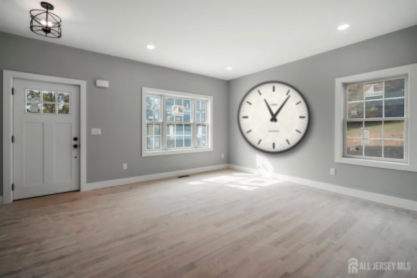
11:06
